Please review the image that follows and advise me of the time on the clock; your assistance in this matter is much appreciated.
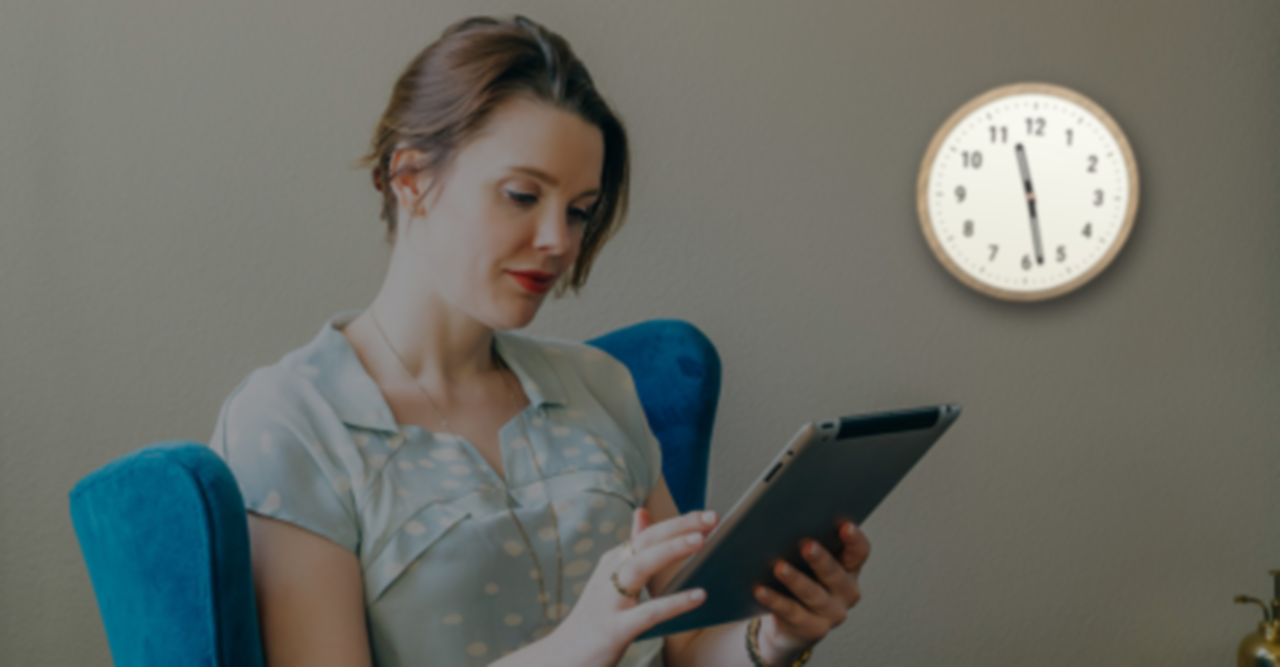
11:28
